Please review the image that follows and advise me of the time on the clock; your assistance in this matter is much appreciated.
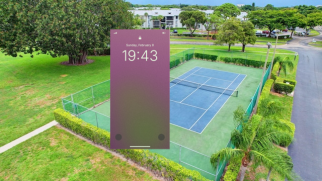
19:43
